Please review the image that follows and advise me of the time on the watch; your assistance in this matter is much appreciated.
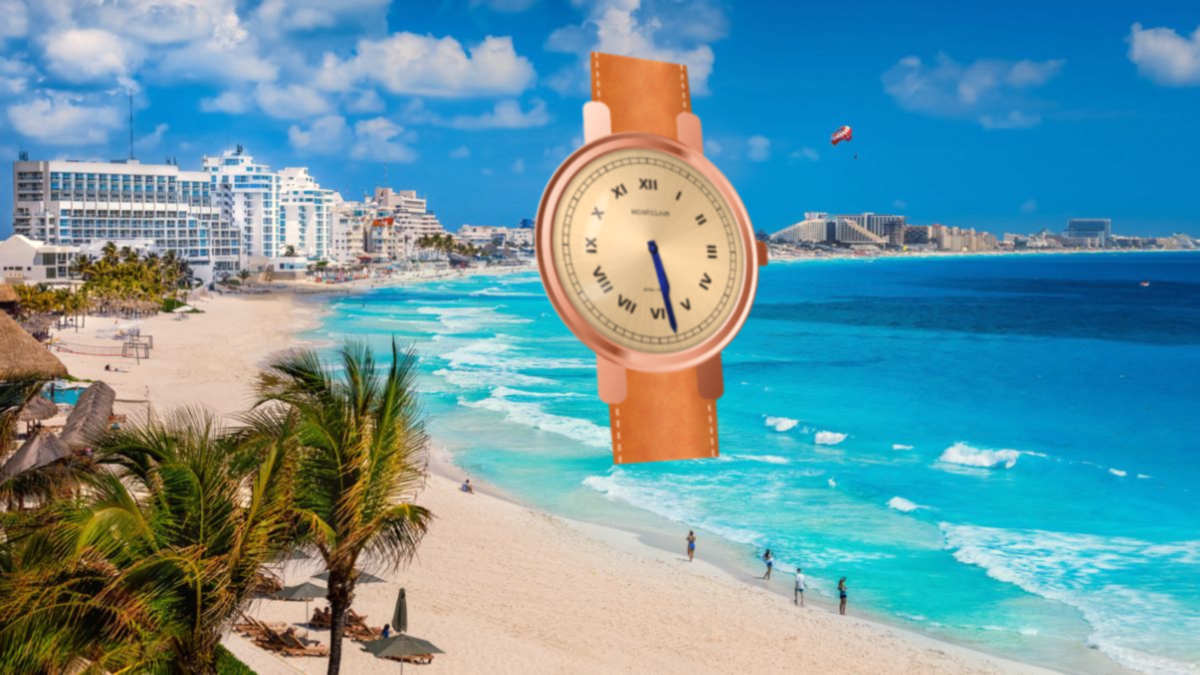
5:28
